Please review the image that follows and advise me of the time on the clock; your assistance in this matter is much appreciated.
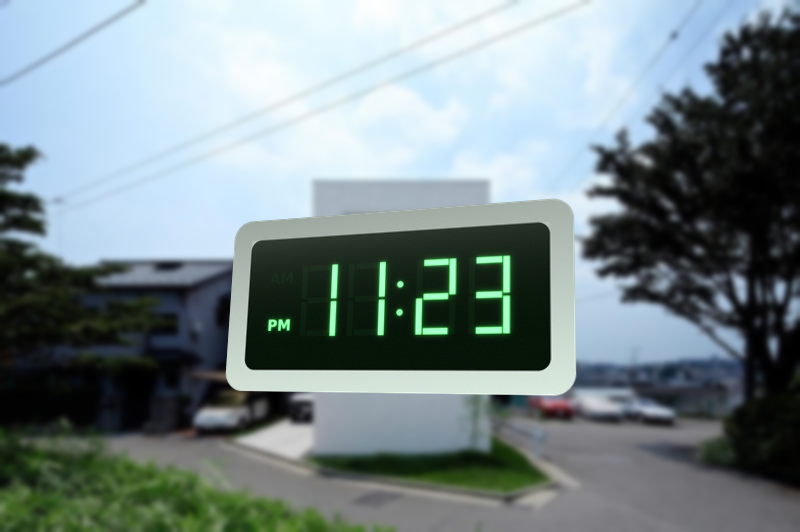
11:23
